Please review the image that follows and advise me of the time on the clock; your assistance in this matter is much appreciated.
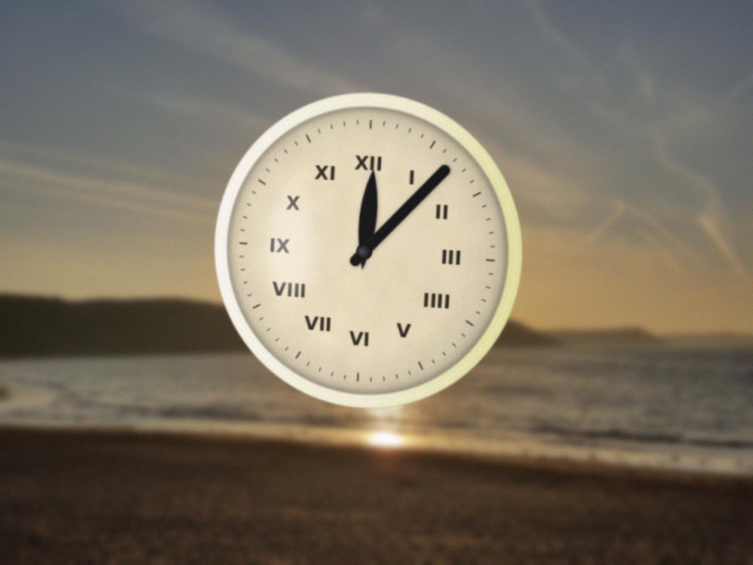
12:07
